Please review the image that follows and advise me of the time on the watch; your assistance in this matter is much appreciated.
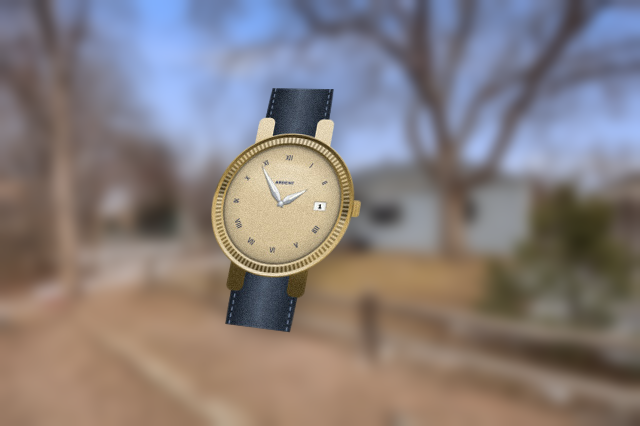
1:54
